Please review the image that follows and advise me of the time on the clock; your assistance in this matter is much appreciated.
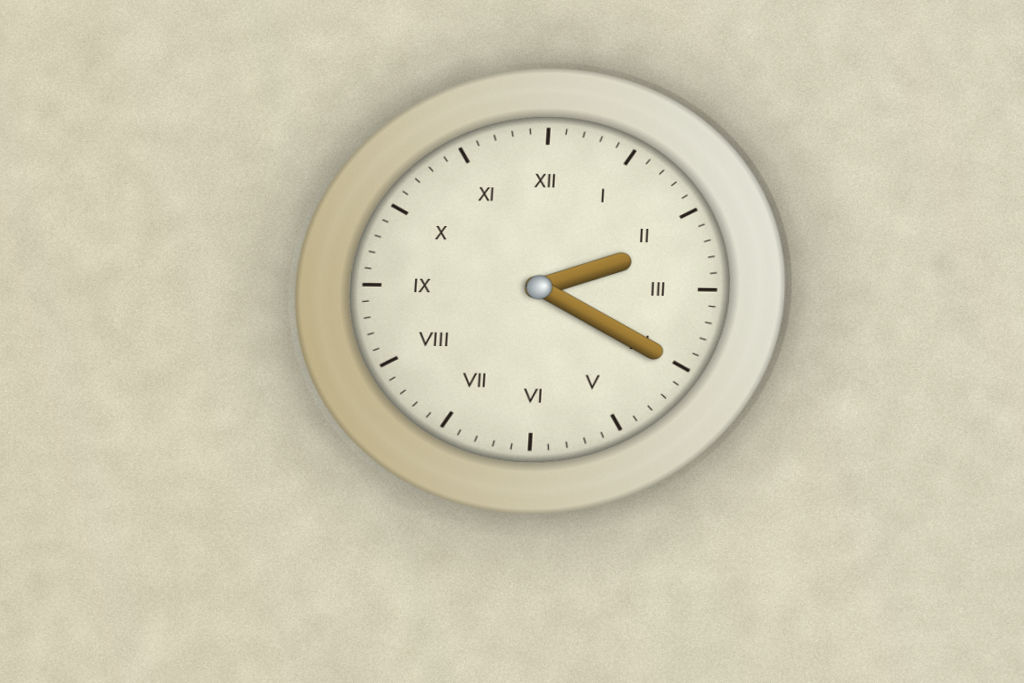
2:20
